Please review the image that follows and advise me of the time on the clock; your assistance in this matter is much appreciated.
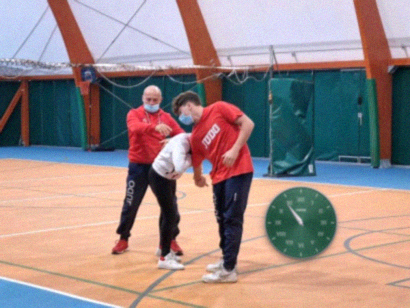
10:54
